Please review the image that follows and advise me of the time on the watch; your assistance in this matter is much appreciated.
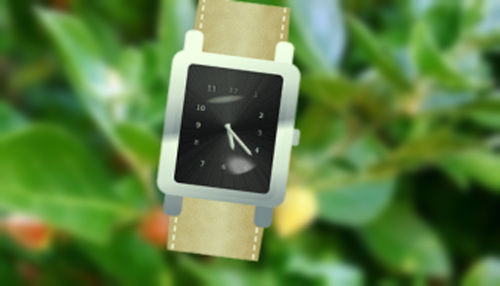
5:22
